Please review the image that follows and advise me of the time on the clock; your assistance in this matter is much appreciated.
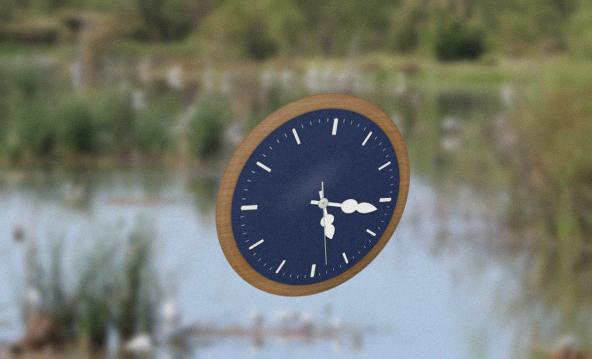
5:16:28
